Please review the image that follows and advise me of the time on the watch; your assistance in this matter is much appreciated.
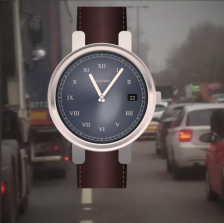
11:06
